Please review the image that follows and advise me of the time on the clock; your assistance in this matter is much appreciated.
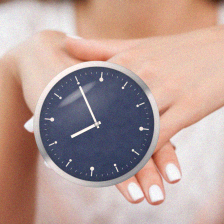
7:55
